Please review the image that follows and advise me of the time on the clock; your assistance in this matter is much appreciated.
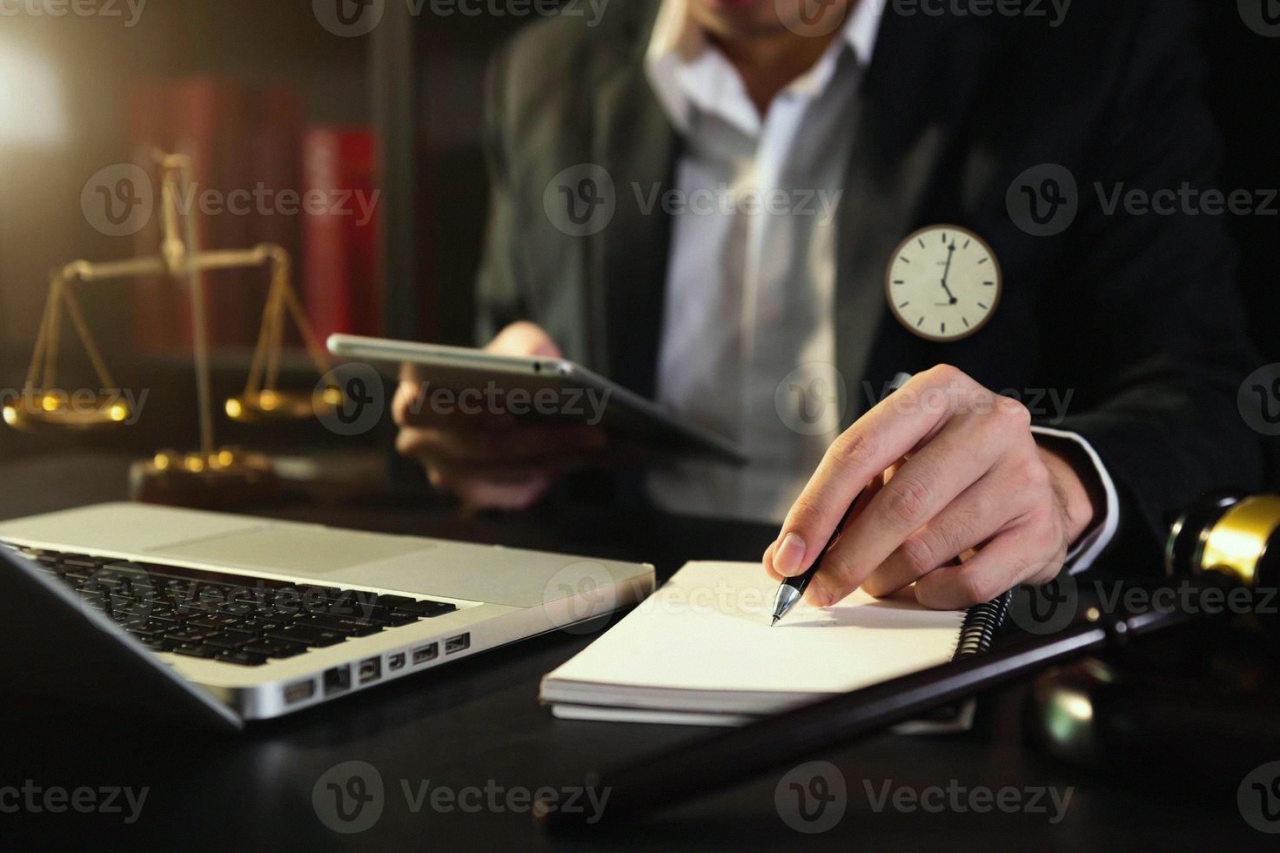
5:02
